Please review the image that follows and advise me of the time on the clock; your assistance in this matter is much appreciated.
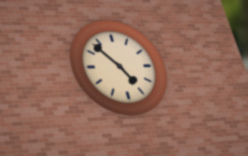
4:53
